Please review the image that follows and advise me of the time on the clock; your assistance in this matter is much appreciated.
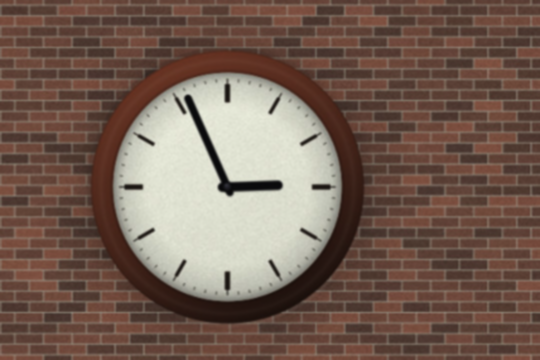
2:56
